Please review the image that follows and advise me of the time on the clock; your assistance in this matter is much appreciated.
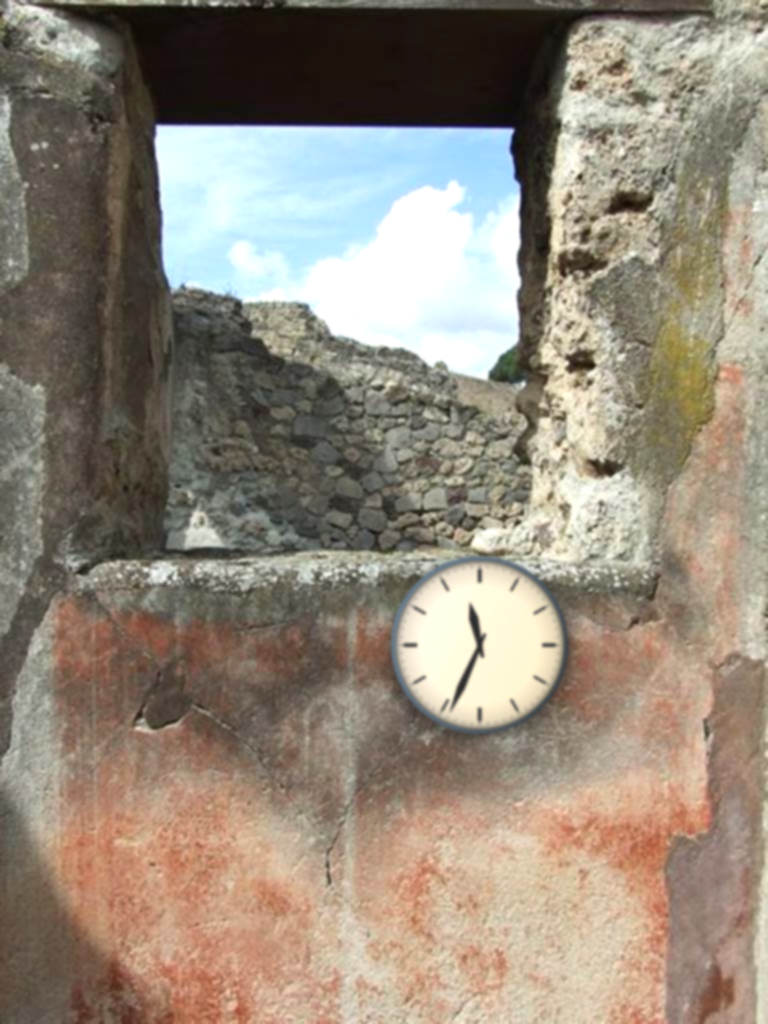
11:34
